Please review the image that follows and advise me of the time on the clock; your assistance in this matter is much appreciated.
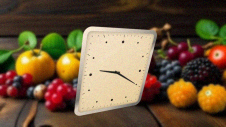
9:20
